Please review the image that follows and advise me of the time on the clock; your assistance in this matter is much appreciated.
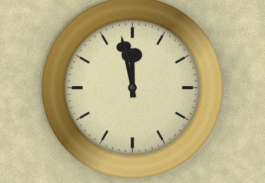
11:58
